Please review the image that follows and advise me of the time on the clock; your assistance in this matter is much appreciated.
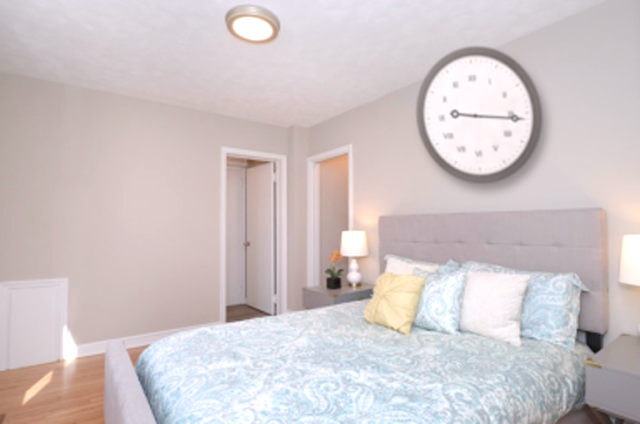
9:16
